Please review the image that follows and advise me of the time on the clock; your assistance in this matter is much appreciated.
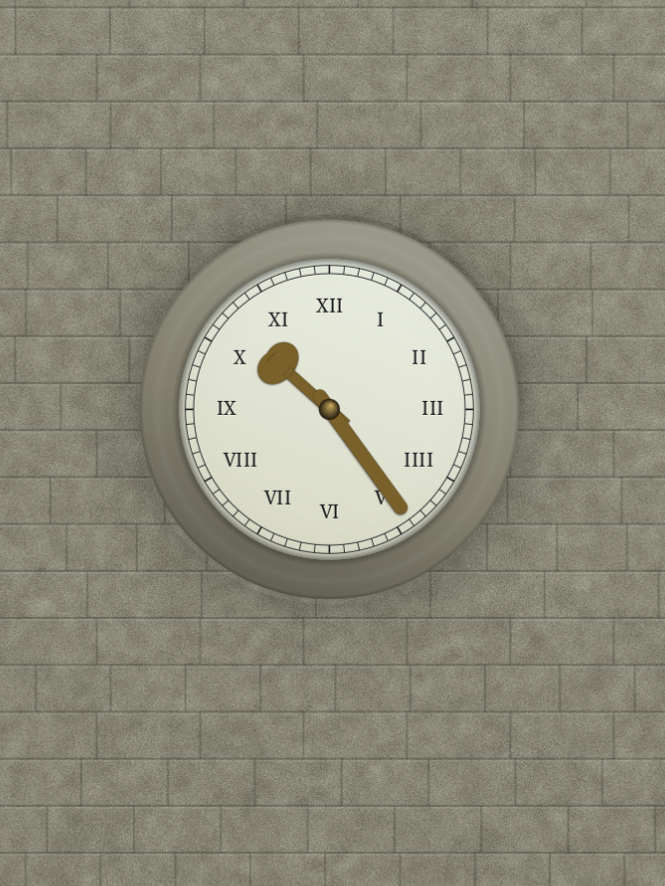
10:24
